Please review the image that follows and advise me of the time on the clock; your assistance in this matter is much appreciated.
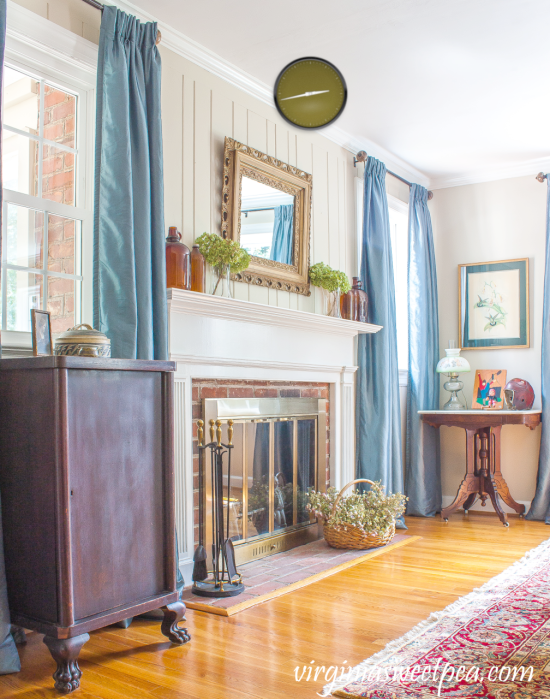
2:43
